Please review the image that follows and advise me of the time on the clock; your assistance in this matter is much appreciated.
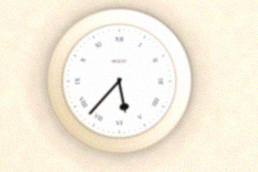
5:37
